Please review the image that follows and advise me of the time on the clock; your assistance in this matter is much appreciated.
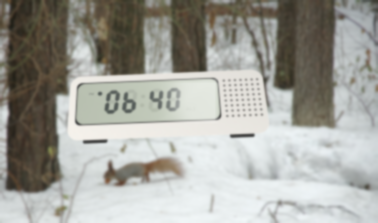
6:40
